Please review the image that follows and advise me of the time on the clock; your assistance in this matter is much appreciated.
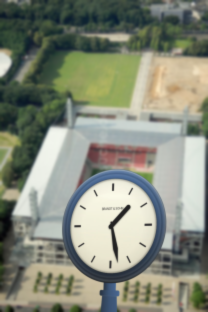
1:28
